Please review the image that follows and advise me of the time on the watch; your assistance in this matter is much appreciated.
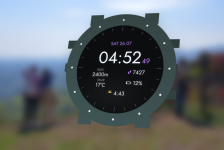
4:52
